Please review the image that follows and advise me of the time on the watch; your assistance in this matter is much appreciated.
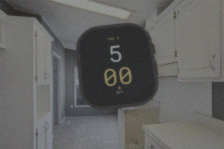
5:00
